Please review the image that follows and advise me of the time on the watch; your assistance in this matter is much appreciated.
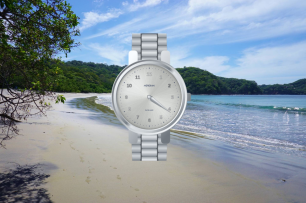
4:21
